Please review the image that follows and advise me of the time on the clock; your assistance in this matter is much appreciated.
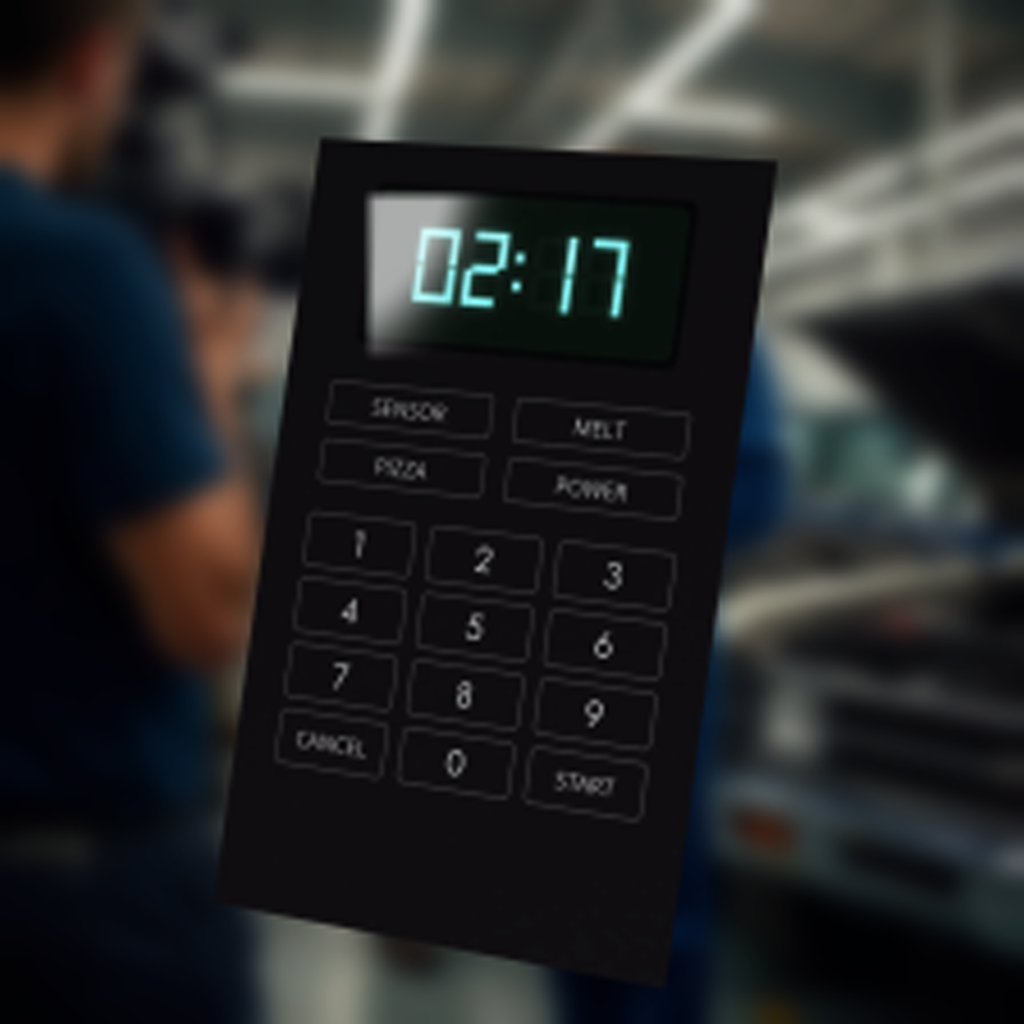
2:17
